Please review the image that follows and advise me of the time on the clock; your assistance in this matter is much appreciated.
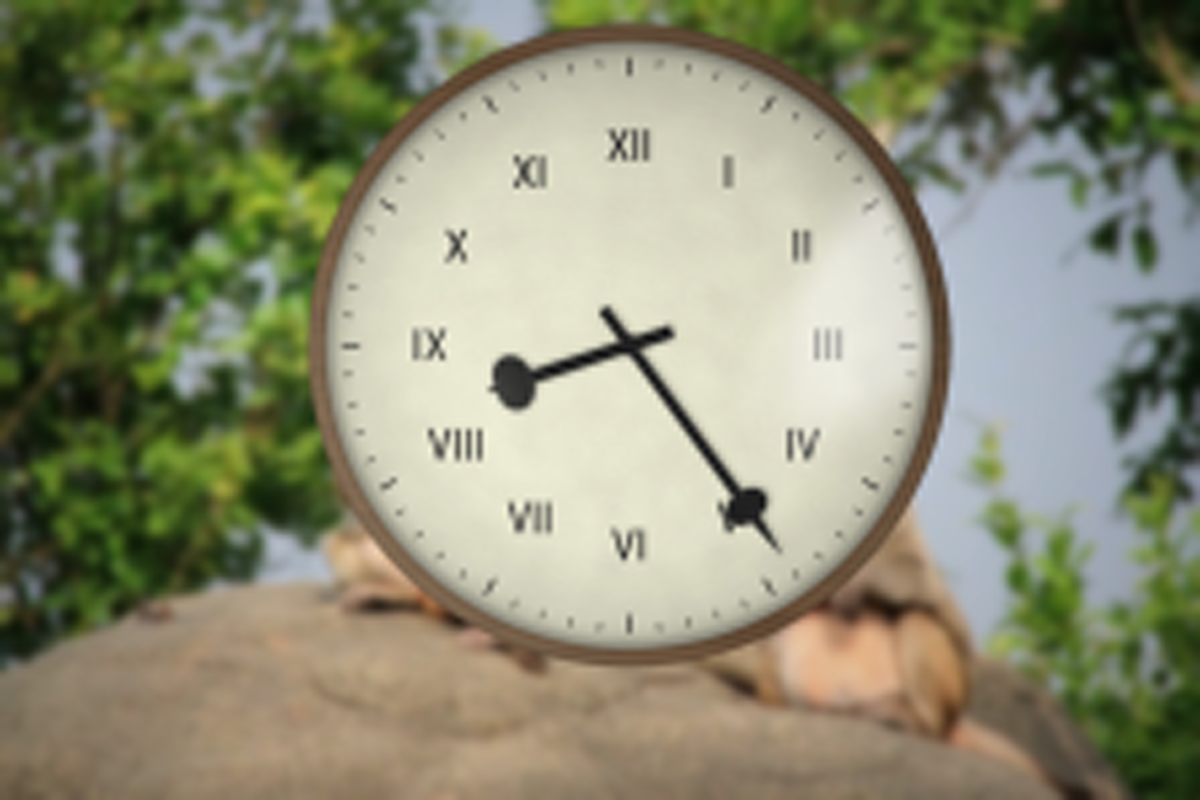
8:24
